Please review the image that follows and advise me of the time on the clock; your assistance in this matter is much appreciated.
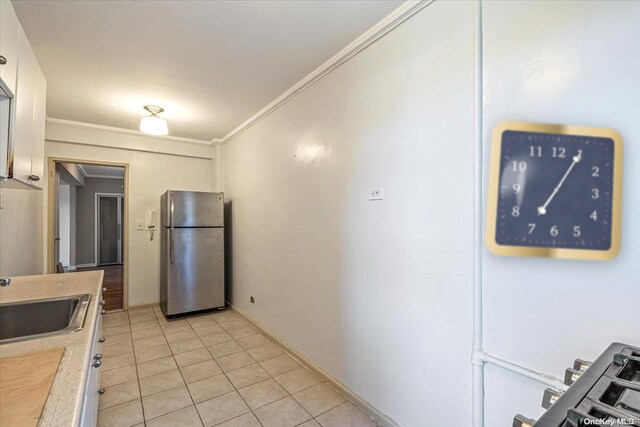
7:05
